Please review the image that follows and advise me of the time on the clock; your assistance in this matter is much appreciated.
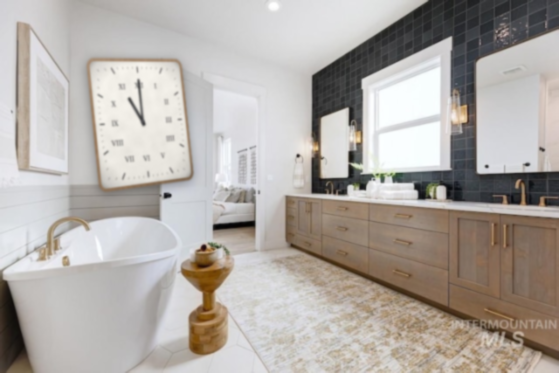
11:00
